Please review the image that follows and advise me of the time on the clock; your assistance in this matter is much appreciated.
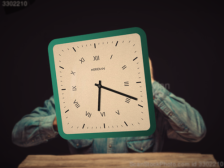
6:19
